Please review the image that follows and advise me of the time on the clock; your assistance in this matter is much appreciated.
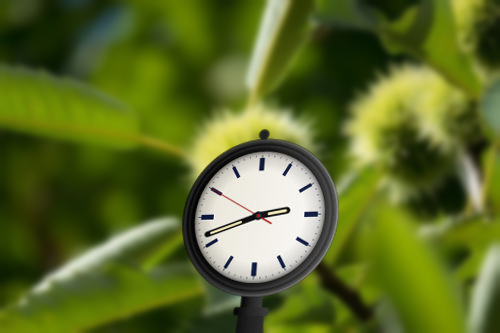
2:41:50
